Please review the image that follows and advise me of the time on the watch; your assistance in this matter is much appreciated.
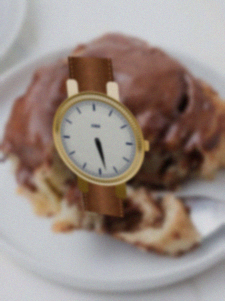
5:28
